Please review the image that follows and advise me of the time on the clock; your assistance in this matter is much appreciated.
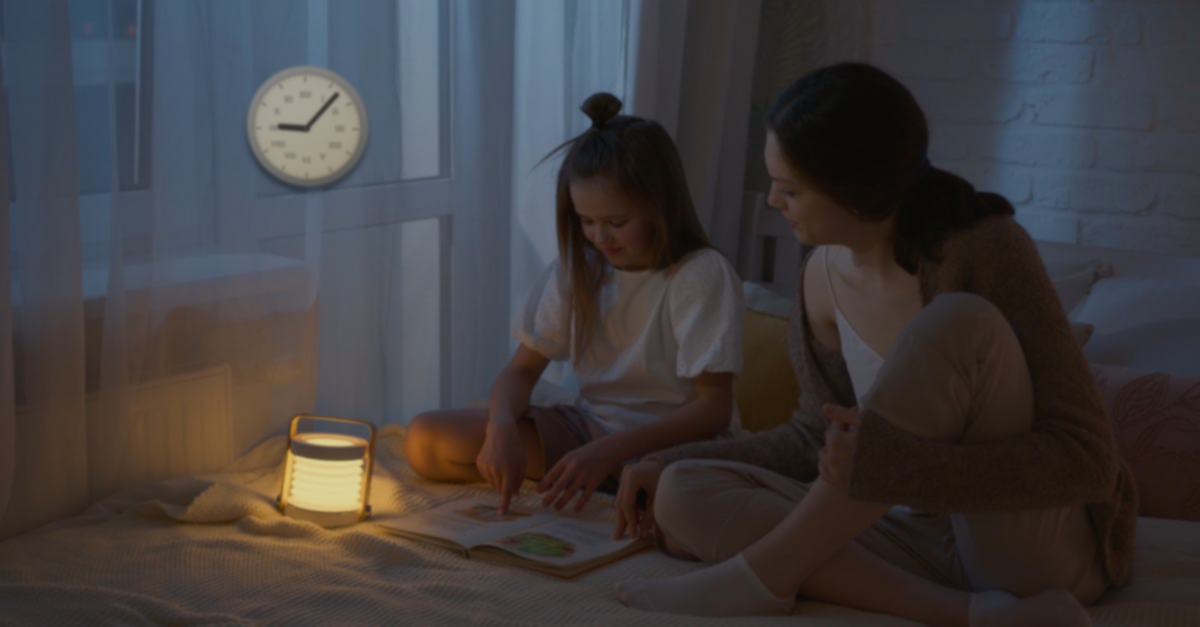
9:07
